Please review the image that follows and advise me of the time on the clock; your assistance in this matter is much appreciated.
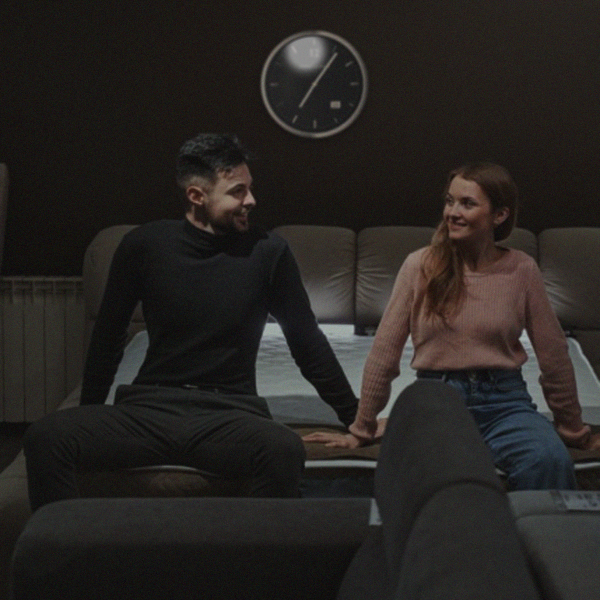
7:06
